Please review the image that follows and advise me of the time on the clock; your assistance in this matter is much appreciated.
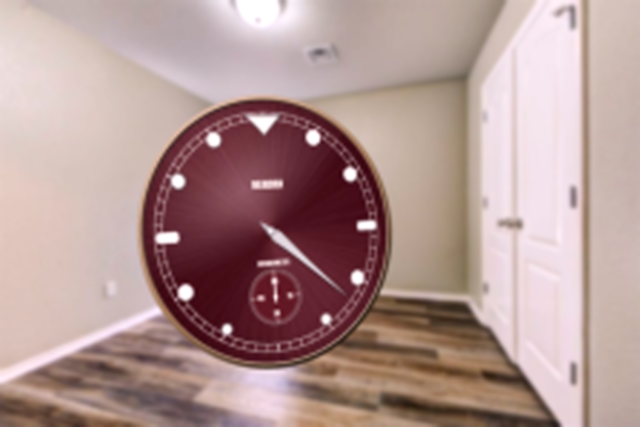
4:22
